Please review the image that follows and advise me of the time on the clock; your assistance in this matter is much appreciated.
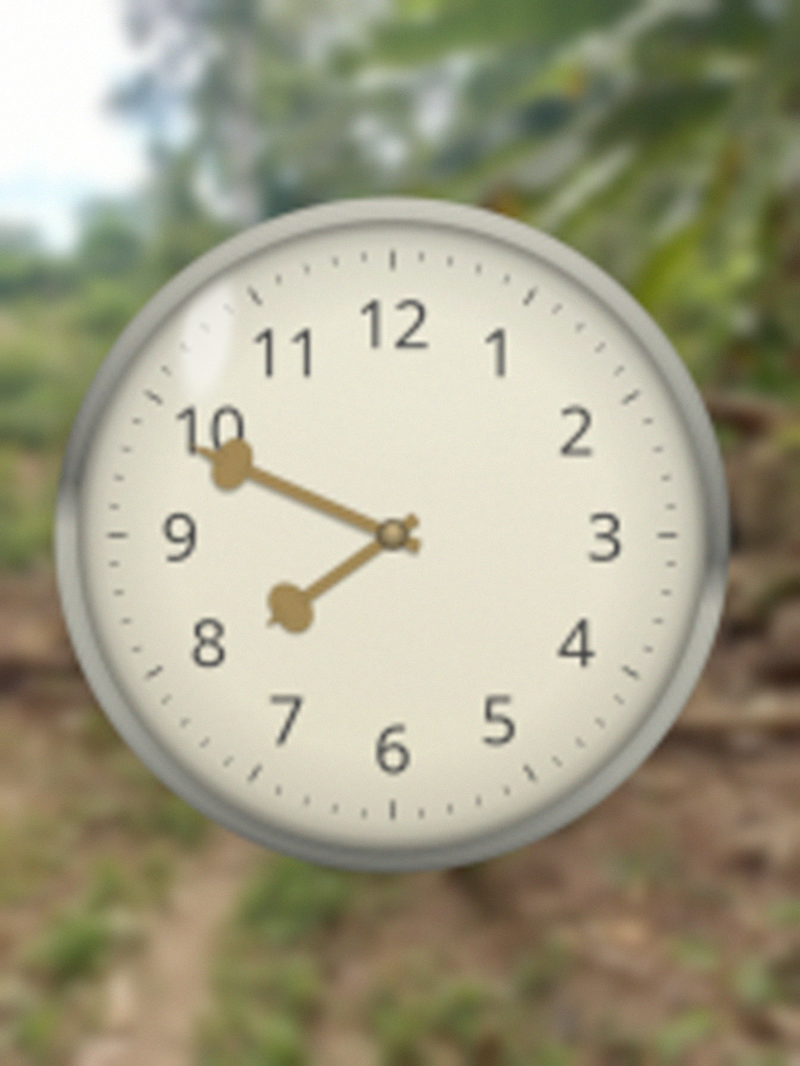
7:49
